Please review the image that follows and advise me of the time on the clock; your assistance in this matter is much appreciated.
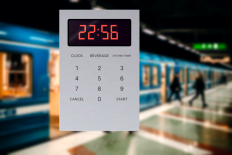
22:56
